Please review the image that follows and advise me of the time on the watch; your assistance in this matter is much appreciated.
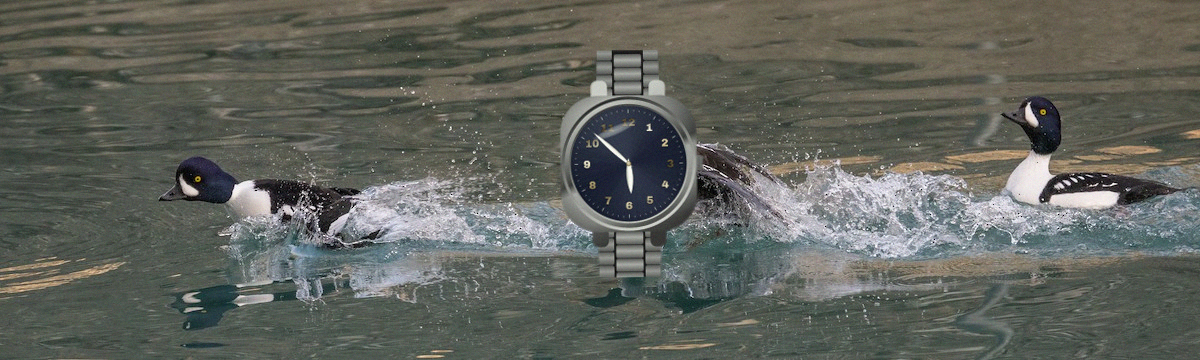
5:52
